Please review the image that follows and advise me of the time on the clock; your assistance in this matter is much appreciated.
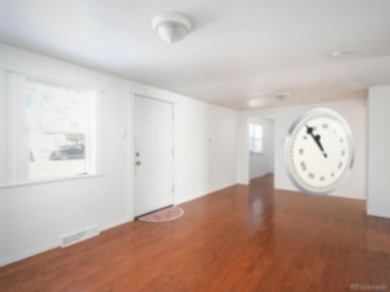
10:53
